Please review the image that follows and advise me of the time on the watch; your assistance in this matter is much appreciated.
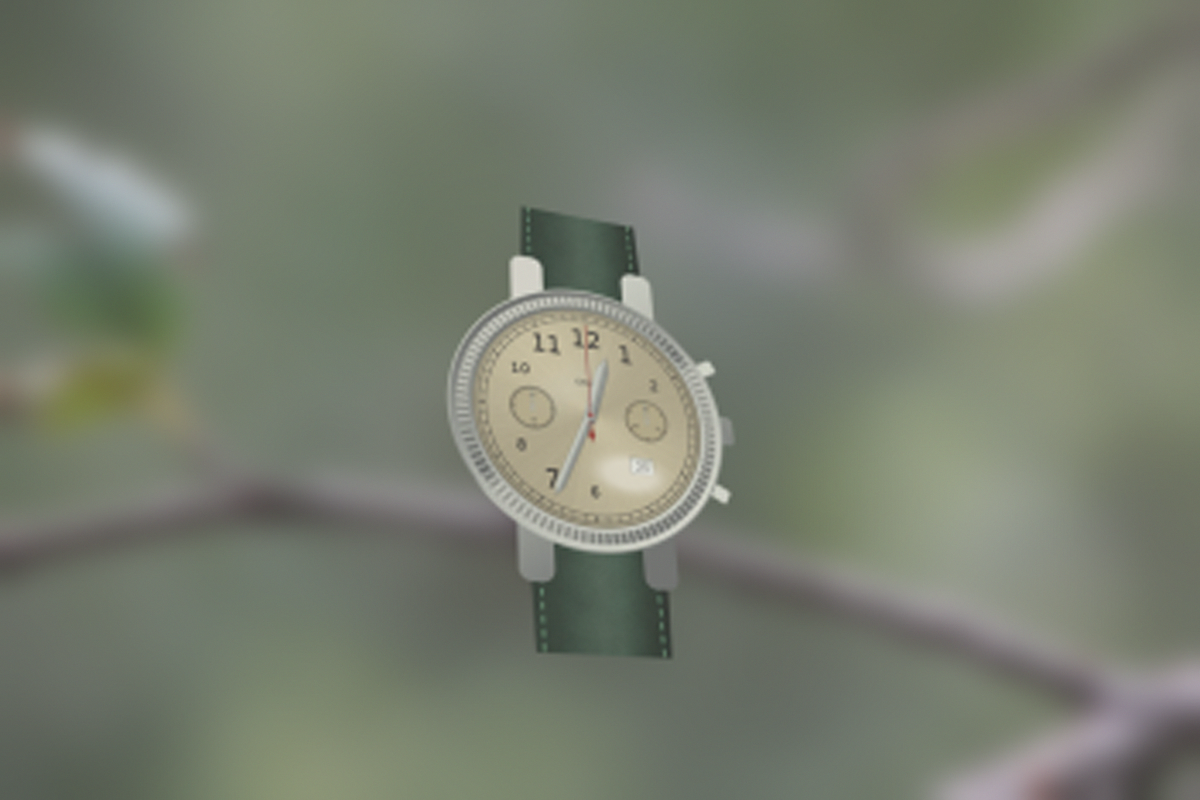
12:34
